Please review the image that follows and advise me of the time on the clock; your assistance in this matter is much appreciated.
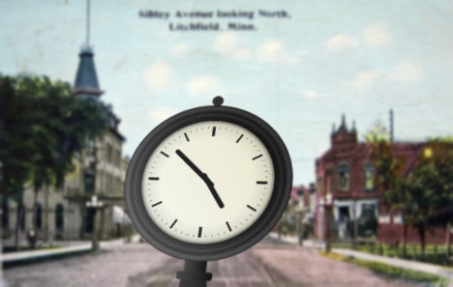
4:52
